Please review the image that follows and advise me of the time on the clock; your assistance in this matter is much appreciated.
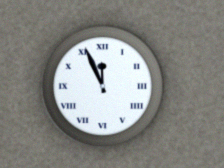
11:56
